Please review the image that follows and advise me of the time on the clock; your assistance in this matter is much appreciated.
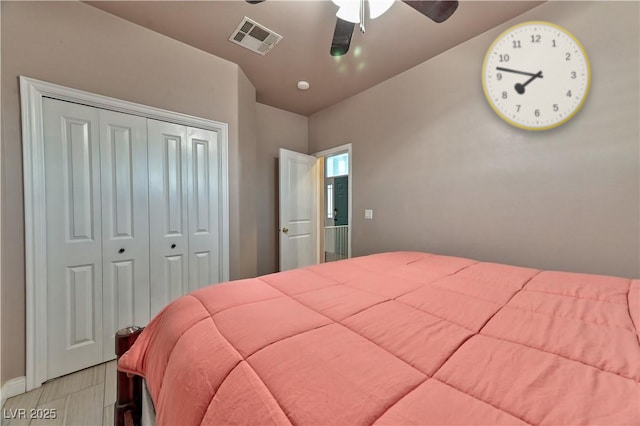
7:47
